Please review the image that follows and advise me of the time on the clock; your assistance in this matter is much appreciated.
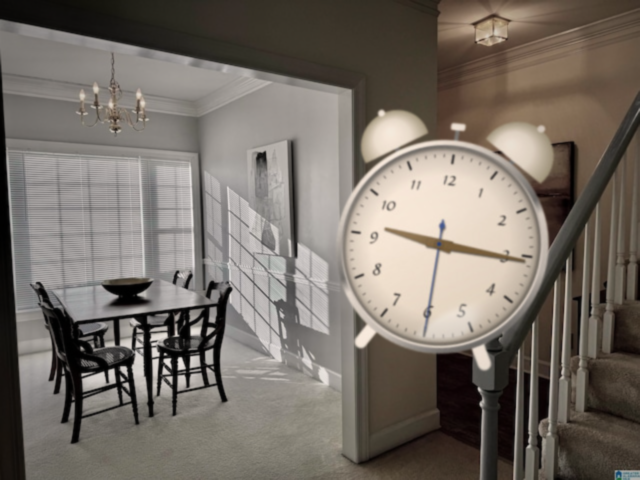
9:15:30
